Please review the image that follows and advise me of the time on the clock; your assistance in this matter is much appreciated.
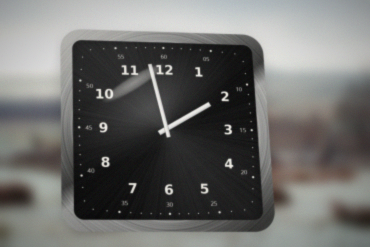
1:58
